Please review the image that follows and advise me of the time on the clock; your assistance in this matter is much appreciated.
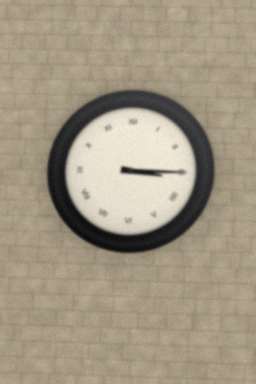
3:15
